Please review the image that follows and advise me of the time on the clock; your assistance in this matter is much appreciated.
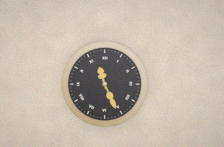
11:26
